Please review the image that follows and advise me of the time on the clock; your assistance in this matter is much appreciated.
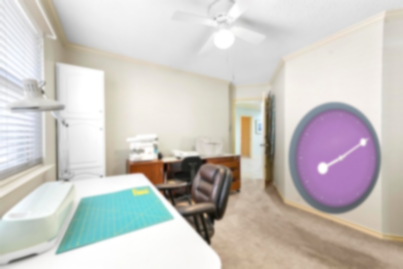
8:10
